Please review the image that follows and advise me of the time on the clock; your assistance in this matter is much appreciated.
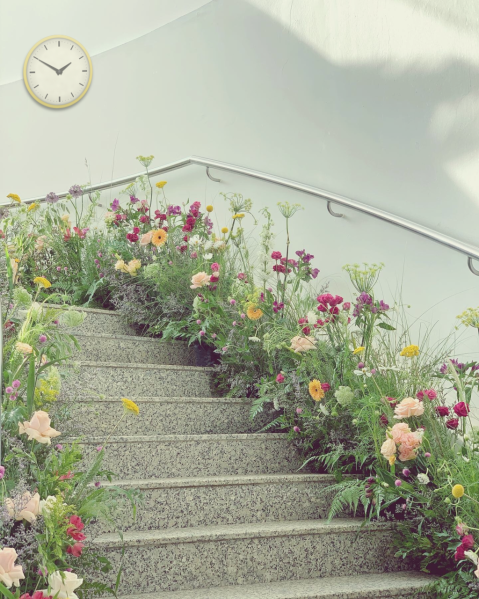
1:50
